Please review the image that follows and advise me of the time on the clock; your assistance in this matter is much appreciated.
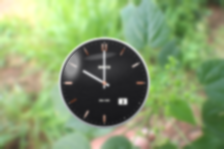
10:00
